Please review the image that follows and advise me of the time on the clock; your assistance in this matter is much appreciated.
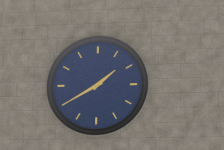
1:40
